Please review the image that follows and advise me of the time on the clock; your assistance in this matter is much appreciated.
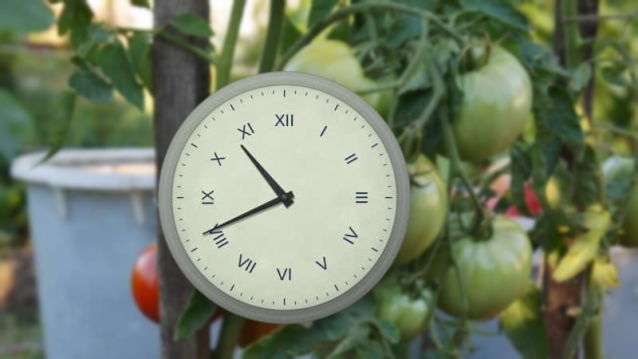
10:41
